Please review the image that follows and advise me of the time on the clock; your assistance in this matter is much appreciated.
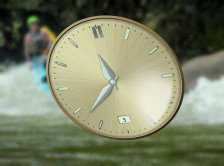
11:38
